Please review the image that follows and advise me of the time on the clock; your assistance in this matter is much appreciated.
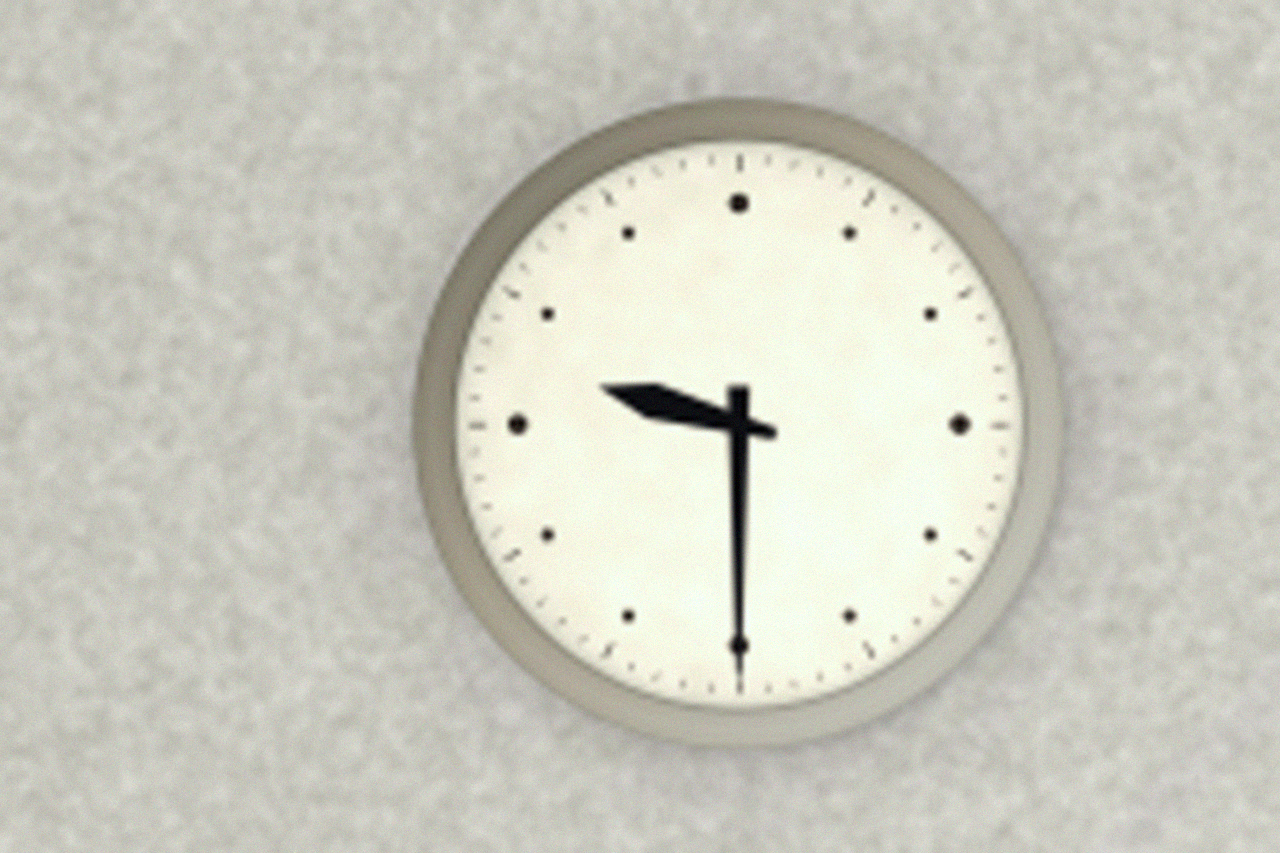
9:30
